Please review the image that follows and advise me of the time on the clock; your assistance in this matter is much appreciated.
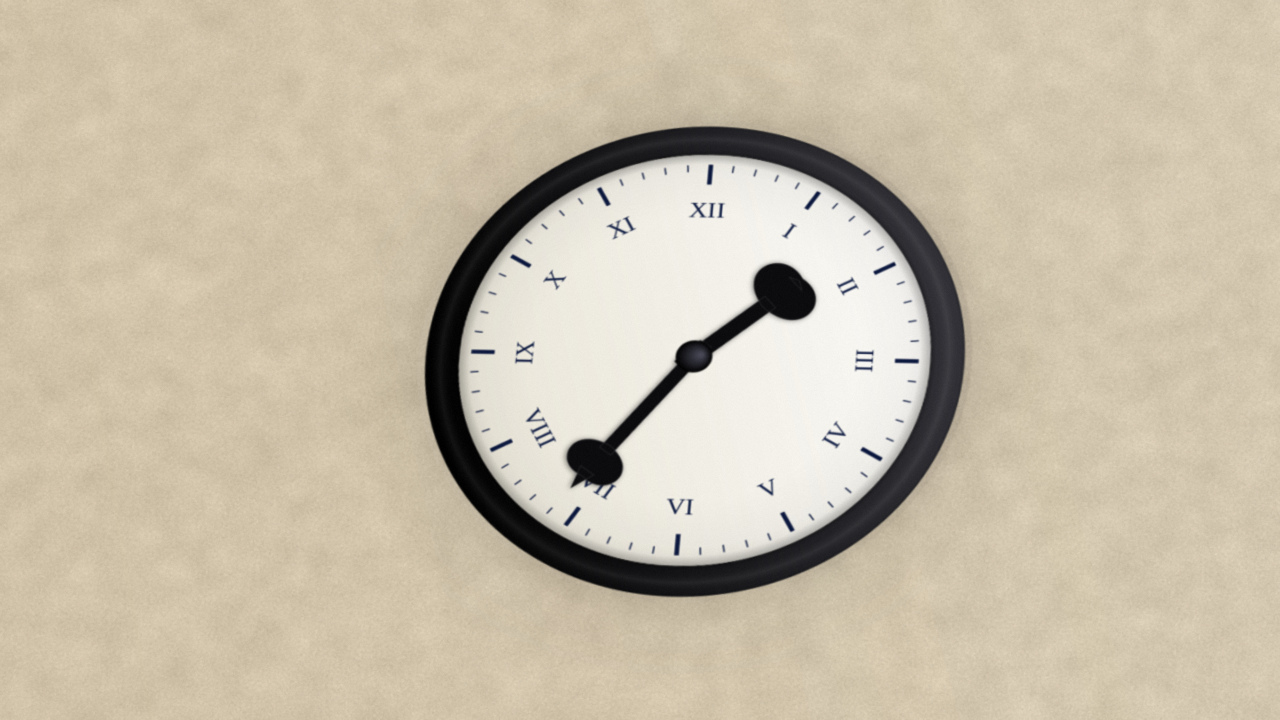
1:36
